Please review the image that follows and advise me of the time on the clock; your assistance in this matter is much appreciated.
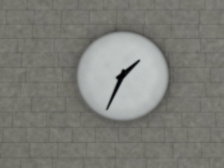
1:34
